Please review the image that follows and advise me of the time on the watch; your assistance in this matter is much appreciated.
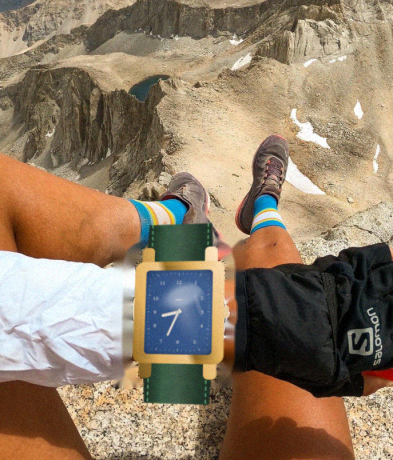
8:34
